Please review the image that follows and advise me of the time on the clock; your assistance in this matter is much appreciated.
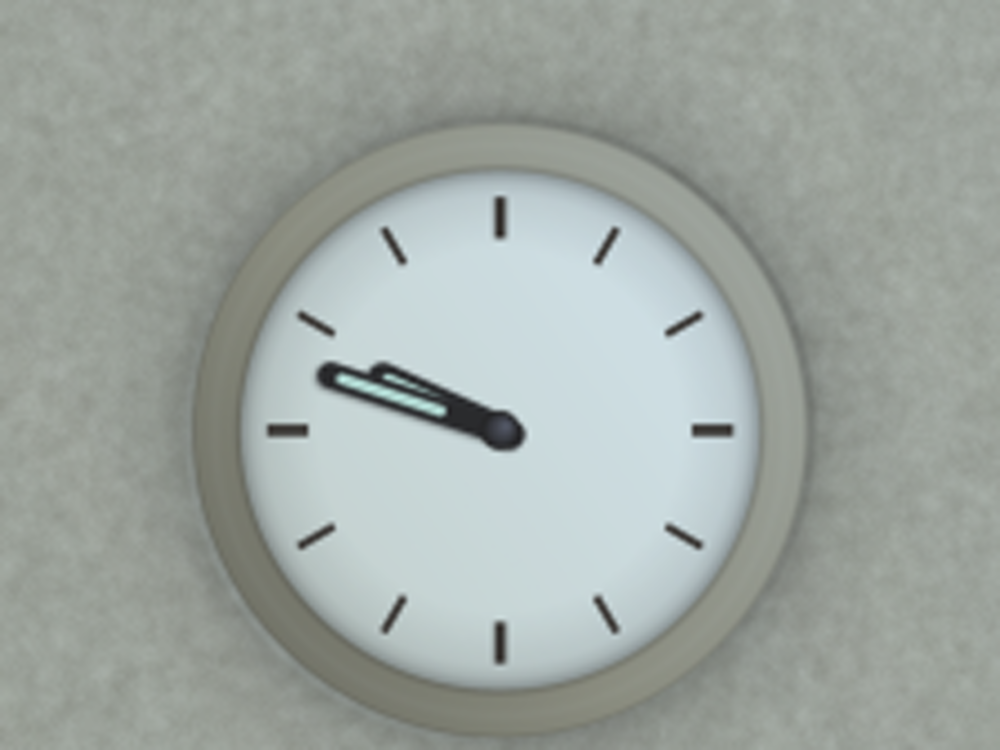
9:48
